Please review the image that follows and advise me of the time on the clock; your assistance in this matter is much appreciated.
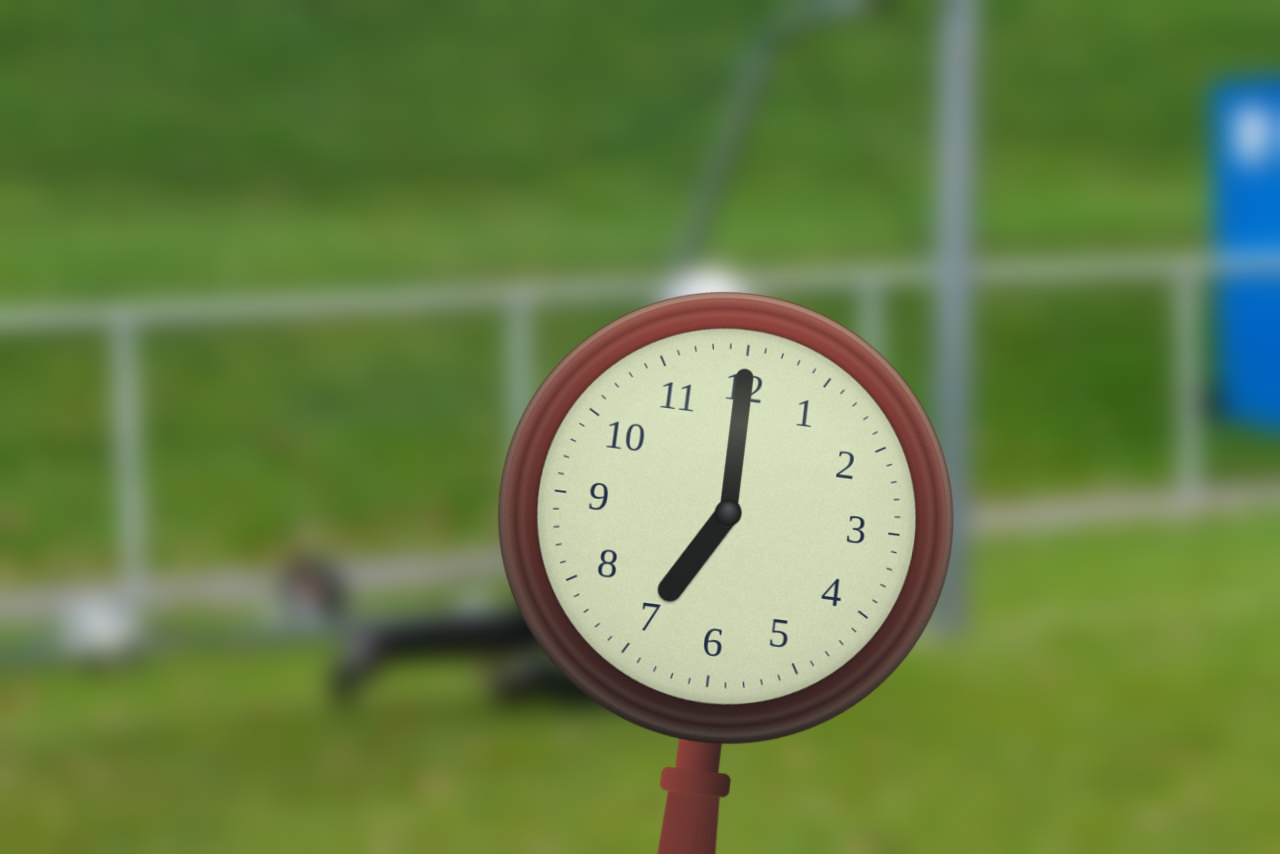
7:00
